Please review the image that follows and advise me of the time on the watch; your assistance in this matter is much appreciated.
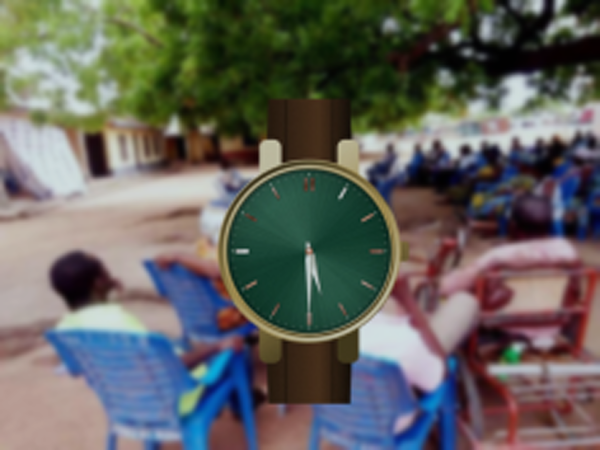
5:30
